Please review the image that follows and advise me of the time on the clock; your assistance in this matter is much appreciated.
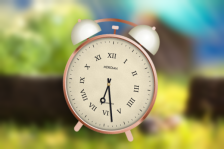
6:28
